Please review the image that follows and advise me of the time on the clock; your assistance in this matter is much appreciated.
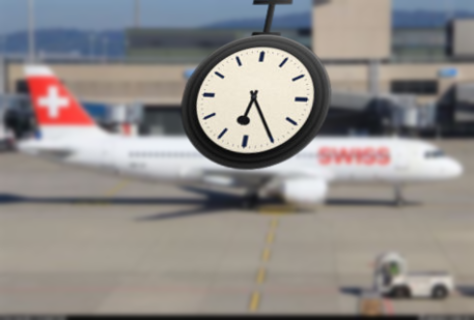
6:25
